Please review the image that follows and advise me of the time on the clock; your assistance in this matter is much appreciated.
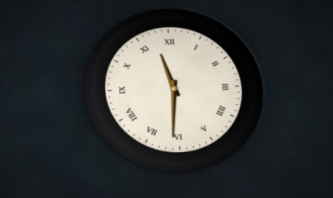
11:31
